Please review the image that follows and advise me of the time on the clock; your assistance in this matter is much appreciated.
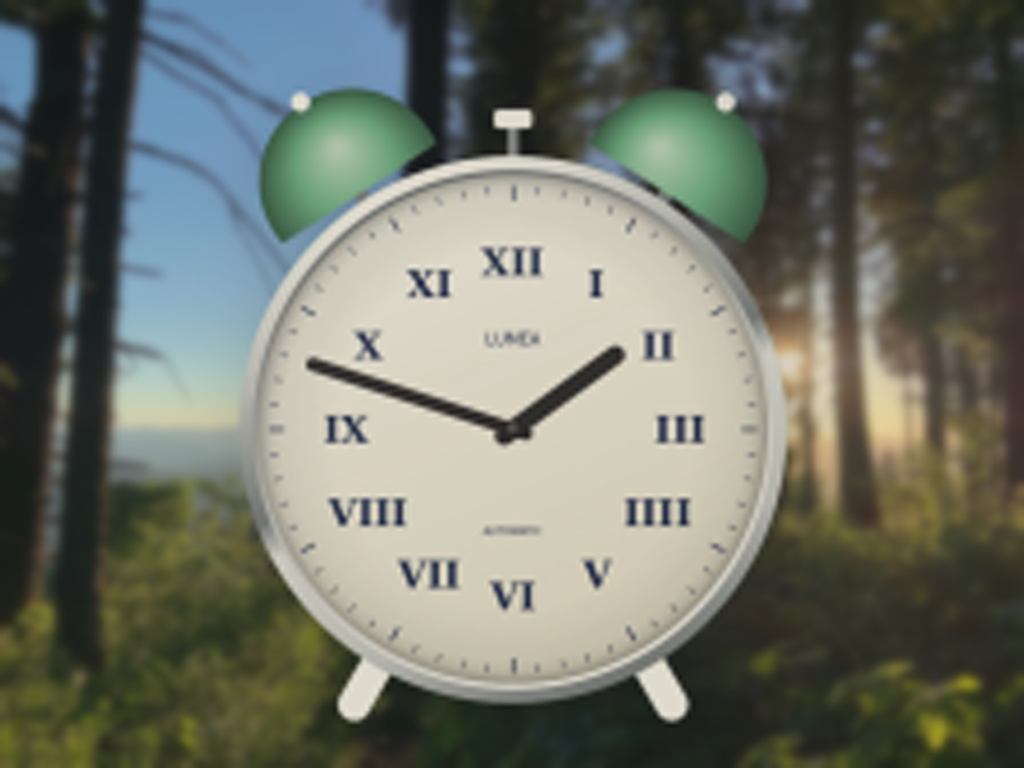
1:48
